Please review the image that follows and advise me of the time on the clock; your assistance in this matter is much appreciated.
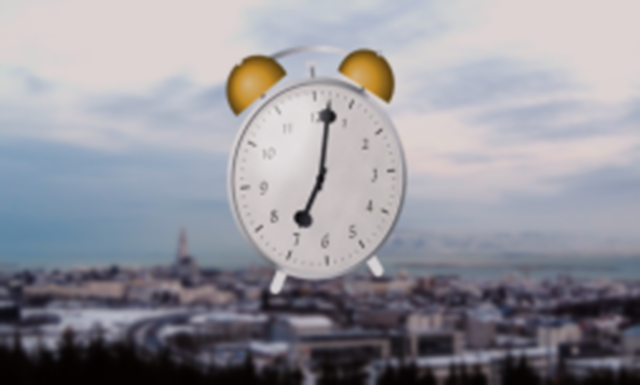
7:02
